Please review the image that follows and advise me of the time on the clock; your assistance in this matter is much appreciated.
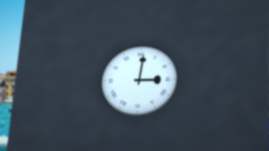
3:01
